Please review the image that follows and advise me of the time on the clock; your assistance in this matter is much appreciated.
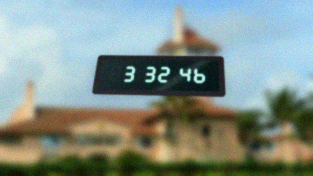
3:32:46
